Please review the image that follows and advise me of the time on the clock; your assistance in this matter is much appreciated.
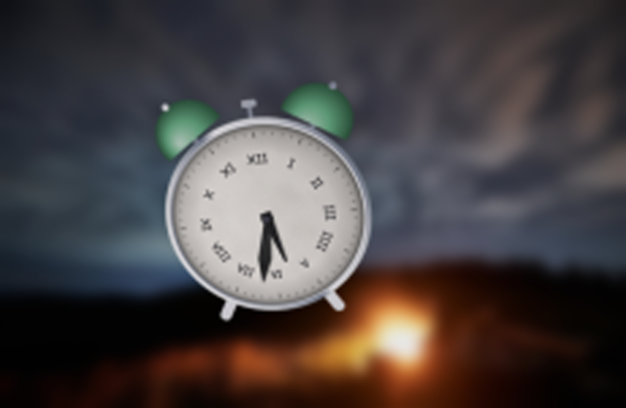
5:32
